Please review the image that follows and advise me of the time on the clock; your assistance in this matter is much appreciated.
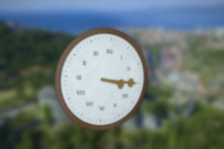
3:15
